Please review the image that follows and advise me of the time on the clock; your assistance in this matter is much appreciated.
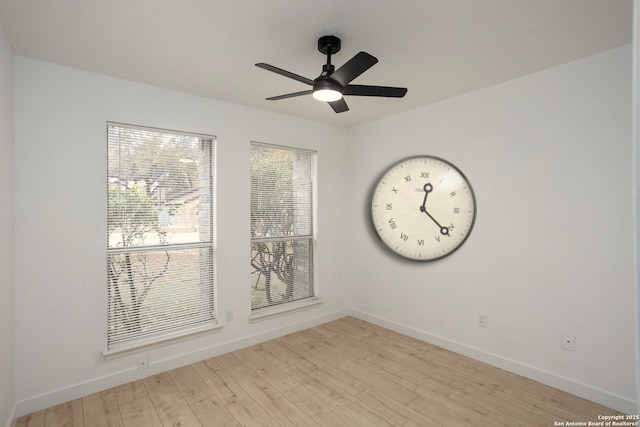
12:22
